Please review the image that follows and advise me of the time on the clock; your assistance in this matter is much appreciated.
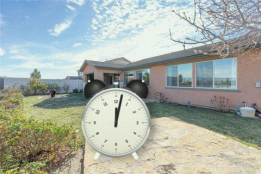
12:02
